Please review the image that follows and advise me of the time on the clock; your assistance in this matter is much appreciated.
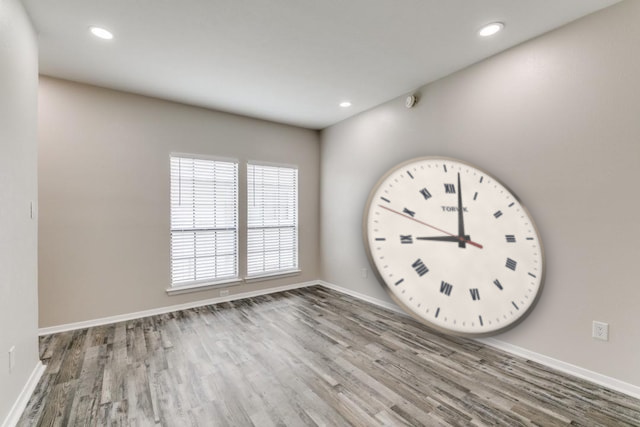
9:01:49
